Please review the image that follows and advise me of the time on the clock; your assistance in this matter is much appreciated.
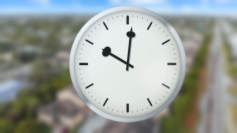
10:01
